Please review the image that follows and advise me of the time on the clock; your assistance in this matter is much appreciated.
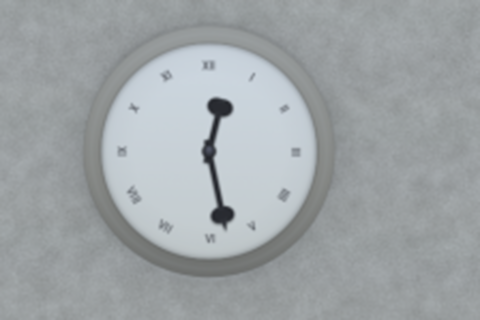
12:28
